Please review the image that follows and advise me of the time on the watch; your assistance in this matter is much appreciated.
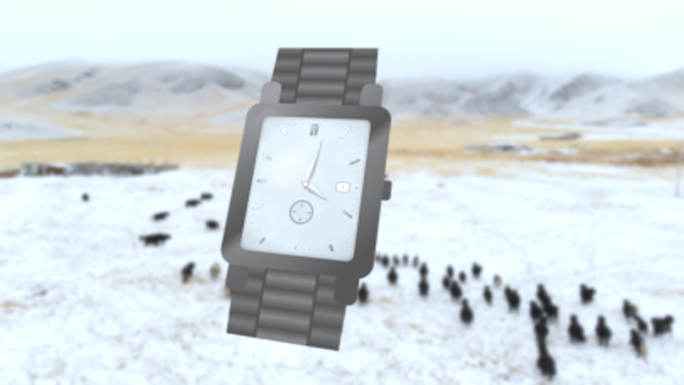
4:02
